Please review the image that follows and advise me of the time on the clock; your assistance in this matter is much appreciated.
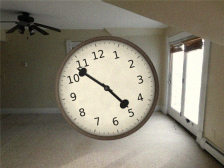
4:53
